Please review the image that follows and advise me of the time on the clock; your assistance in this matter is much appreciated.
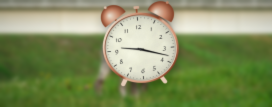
9:18
